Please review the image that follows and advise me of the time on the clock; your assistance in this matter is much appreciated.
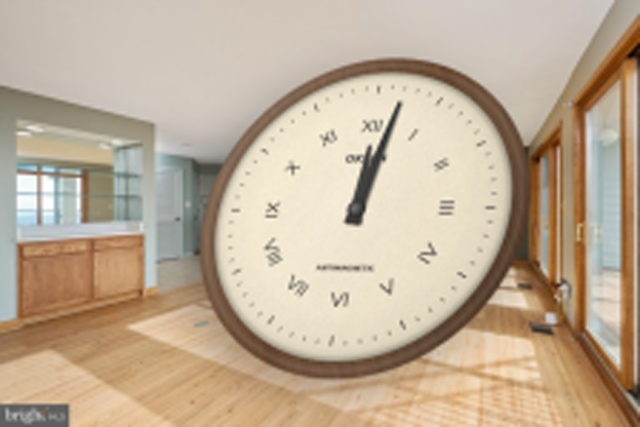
12:02
